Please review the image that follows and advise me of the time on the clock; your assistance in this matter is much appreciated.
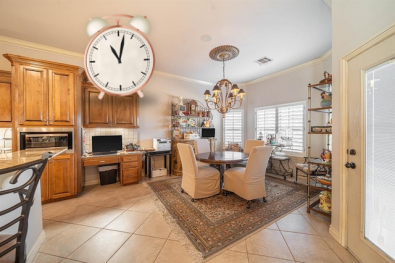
11:02
